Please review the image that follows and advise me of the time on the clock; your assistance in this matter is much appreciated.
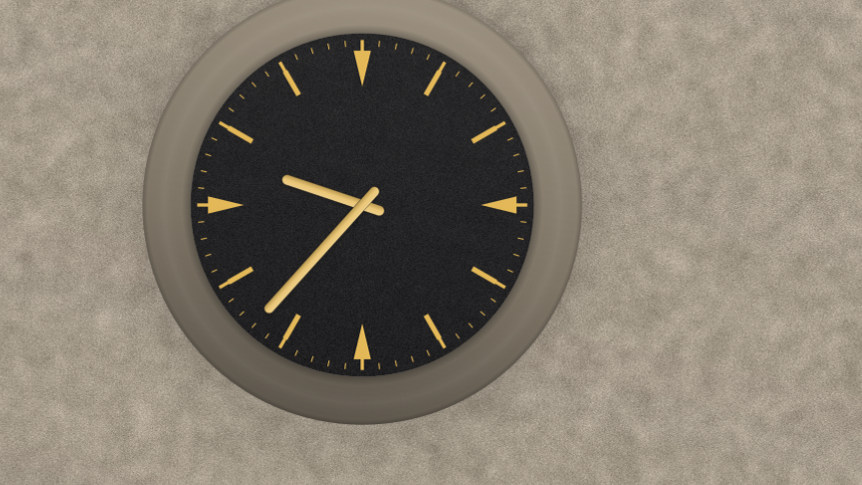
9:37
